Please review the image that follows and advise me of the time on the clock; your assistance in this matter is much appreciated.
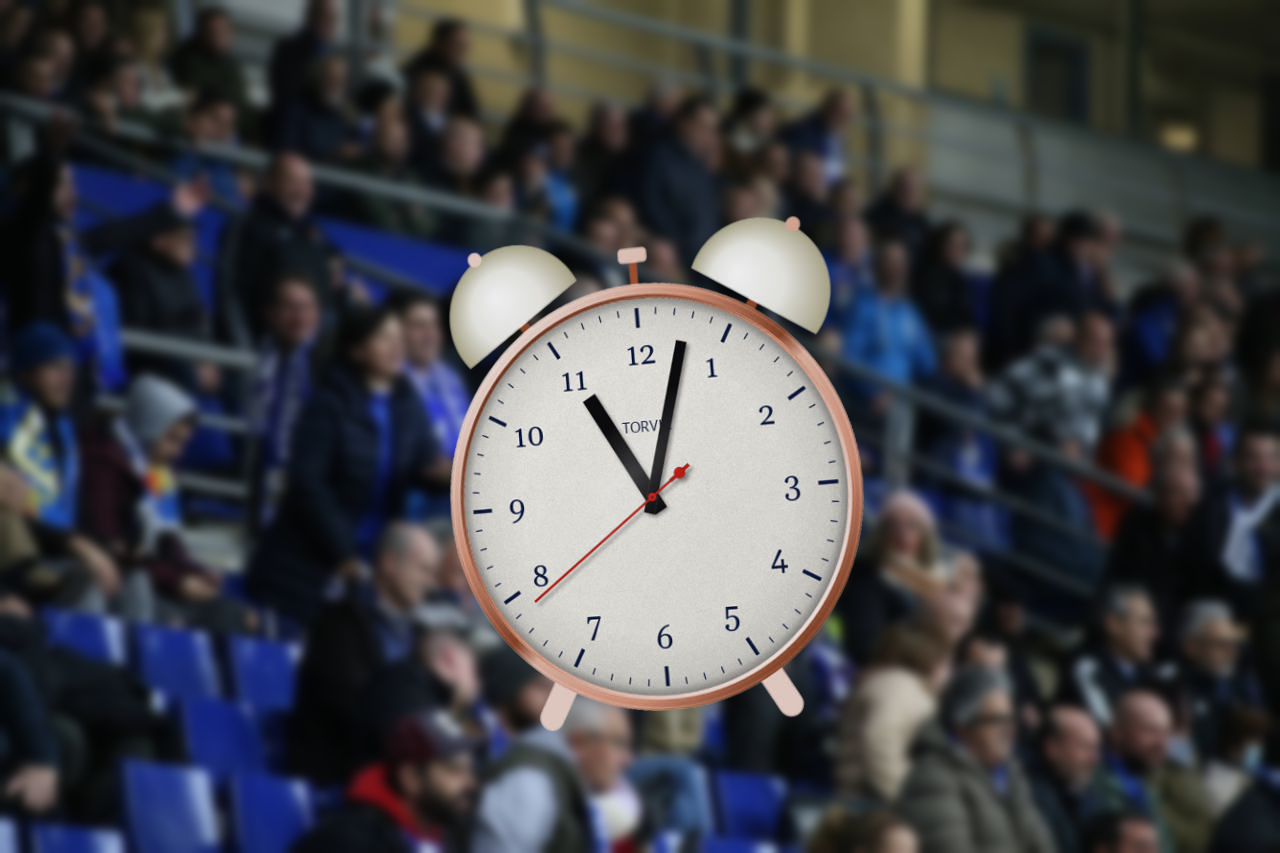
11:02:39
